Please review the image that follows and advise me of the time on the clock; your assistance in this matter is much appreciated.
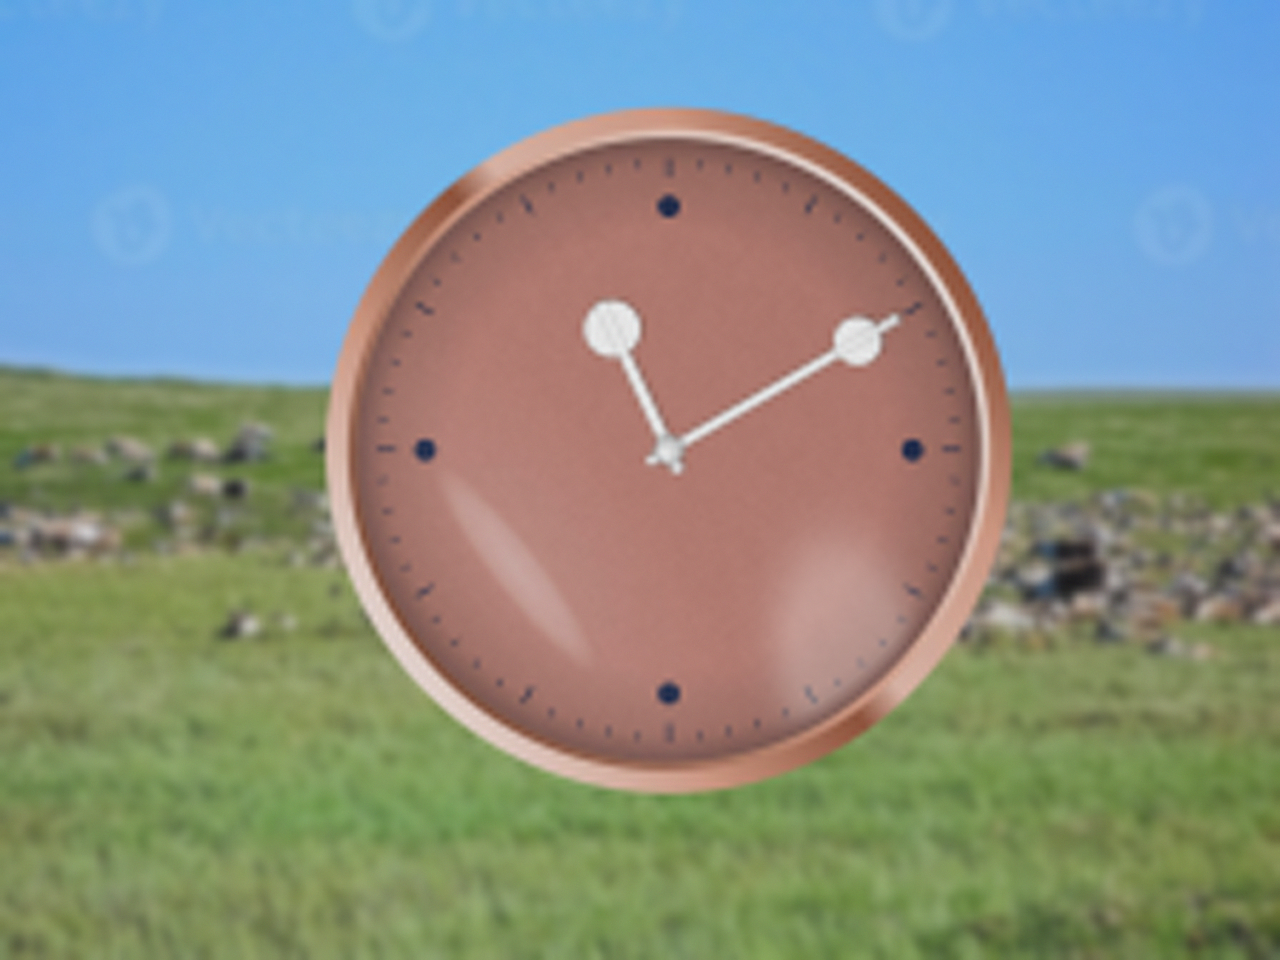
11:10
